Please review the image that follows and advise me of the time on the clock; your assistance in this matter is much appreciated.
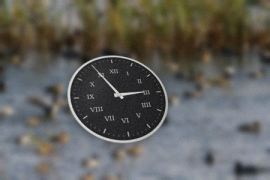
2:55
